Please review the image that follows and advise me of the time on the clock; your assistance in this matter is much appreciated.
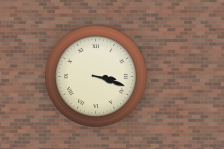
3:18
